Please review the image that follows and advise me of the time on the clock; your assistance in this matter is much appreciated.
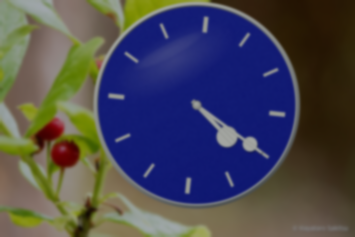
4:20
